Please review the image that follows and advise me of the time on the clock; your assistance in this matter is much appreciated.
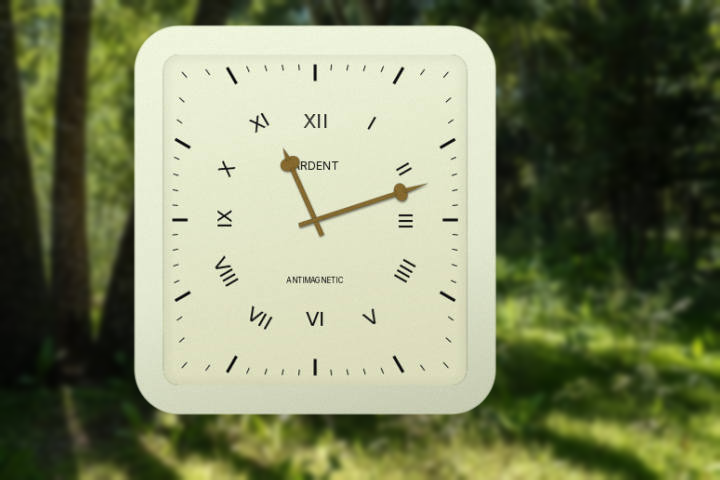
11:12
